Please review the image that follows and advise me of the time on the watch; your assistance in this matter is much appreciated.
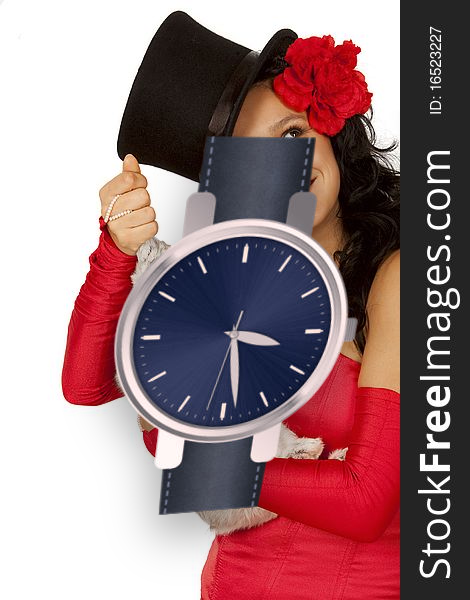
3:28:32
